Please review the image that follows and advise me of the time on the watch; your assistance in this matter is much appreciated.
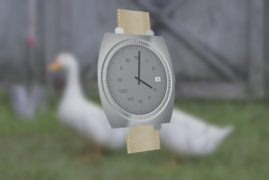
4:01
